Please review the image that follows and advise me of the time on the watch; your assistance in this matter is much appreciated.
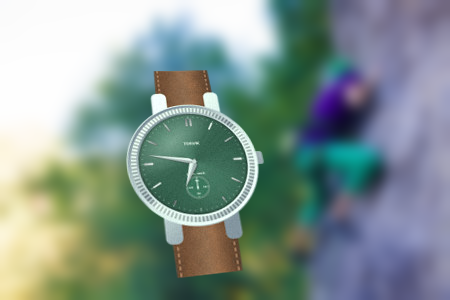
6:47
